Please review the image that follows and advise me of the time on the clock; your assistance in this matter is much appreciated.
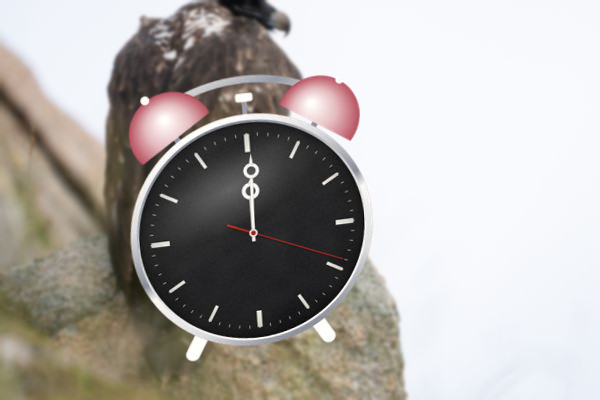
12:00:19
